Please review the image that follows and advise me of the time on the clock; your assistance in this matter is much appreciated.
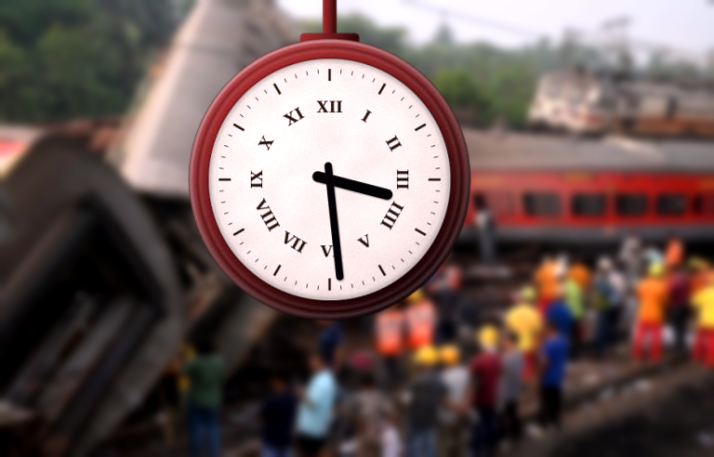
3:29
